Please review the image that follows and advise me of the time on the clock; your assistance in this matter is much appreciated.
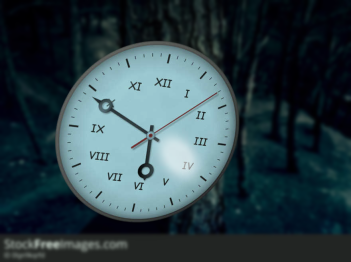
5:49:08
